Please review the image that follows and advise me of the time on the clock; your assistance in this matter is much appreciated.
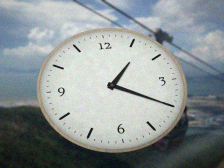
1:20
